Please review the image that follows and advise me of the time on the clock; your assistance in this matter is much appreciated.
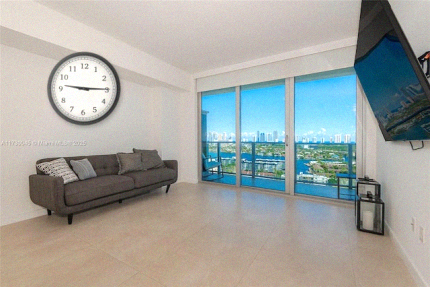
9:15
